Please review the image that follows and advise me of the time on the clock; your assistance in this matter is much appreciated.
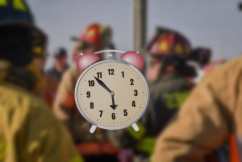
5:53
